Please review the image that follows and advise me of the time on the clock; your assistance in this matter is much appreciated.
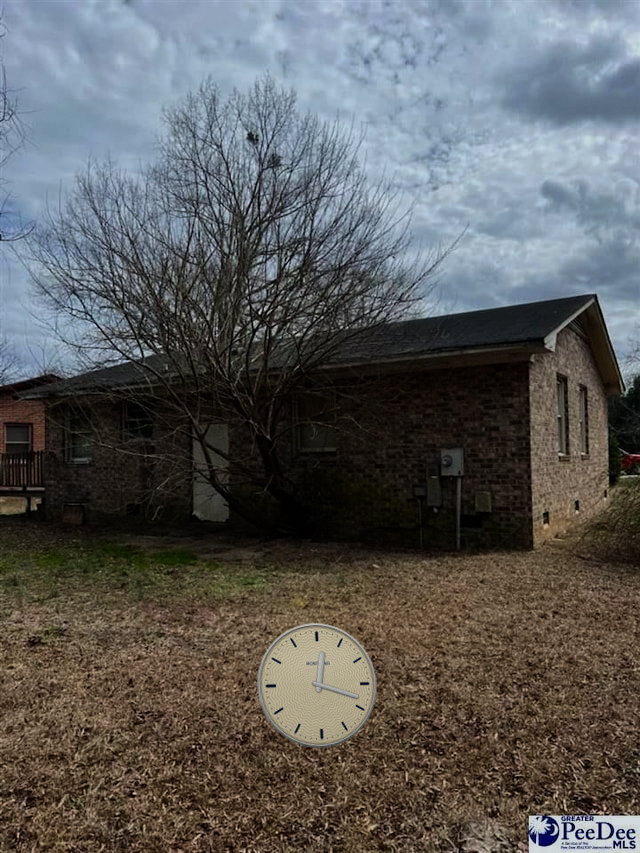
12:18
